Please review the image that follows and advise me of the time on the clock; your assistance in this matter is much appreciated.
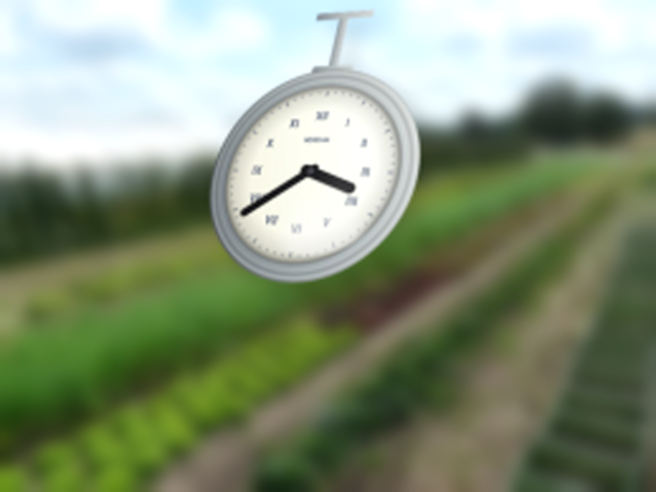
3:39
